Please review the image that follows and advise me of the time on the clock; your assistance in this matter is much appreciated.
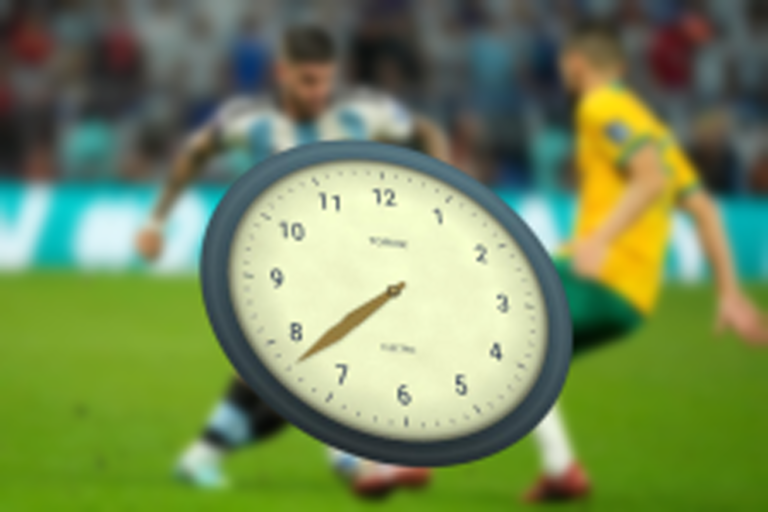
7:38
